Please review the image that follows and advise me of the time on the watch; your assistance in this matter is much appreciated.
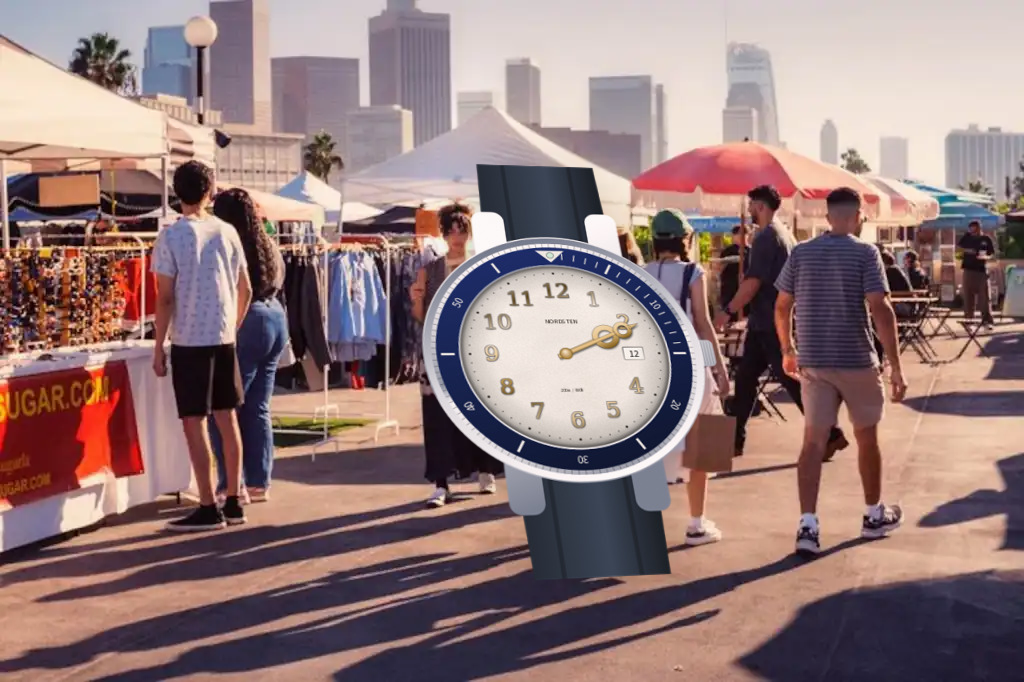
2:11
